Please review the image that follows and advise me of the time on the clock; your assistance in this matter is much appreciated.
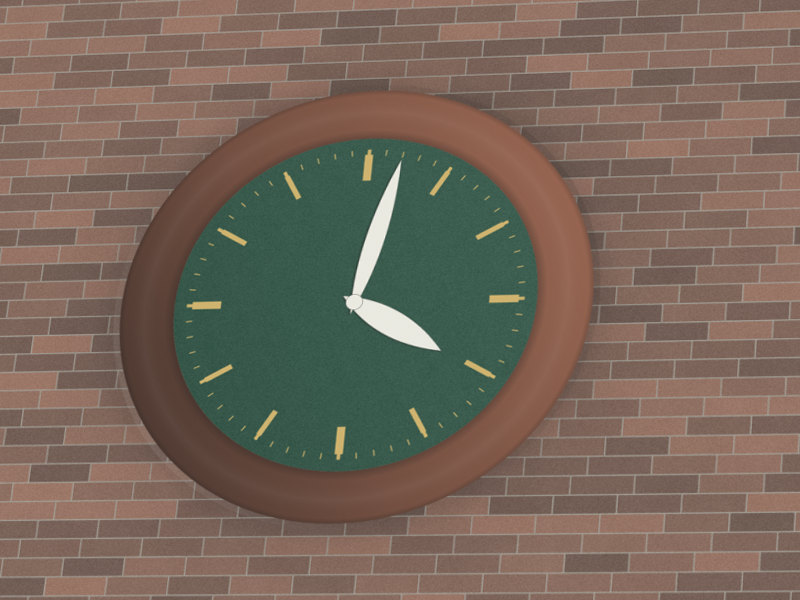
4:02
